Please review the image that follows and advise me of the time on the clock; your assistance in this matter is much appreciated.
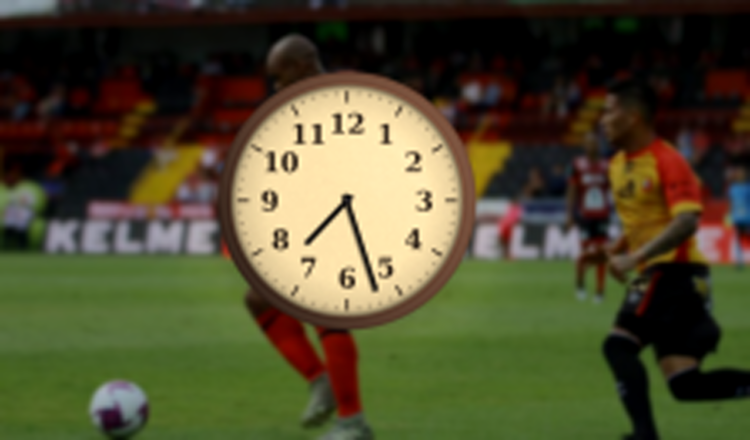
7:27
